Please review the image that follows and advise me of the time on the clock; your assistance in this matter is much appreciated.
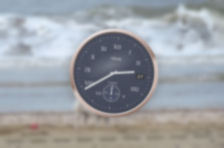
2:39
